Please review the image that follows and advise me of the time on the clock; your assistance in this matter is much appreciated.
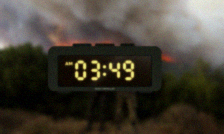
3:49
